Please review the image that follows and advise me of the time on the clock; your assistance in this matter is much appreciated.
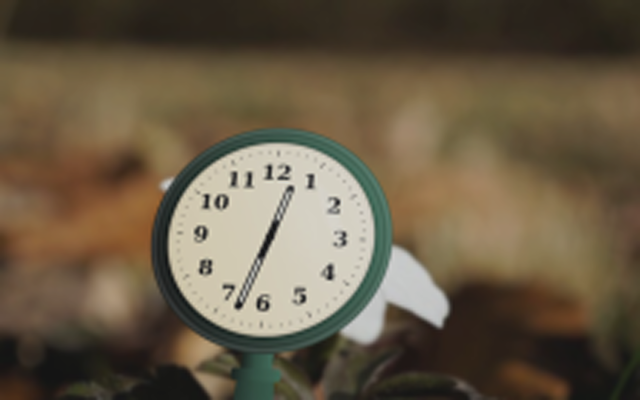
12:33
